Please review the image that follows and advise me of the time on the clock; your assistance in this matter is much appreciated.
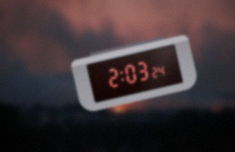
2:03
